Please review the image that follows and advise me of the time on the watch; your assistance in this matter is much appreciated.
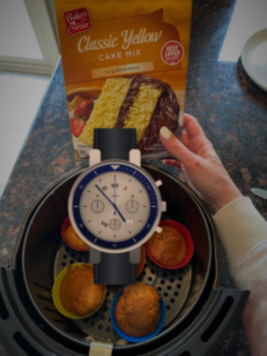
4:53
